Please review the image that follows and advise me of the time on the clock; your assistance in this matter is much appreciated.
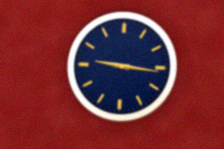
9:16
